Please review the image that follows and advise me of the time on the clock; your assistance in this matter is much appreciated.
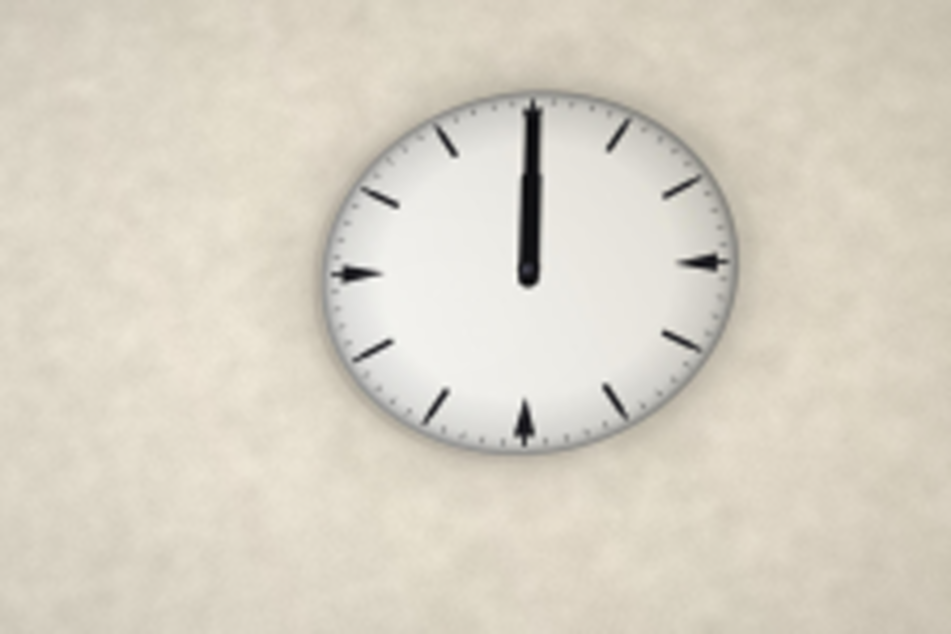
12:00
